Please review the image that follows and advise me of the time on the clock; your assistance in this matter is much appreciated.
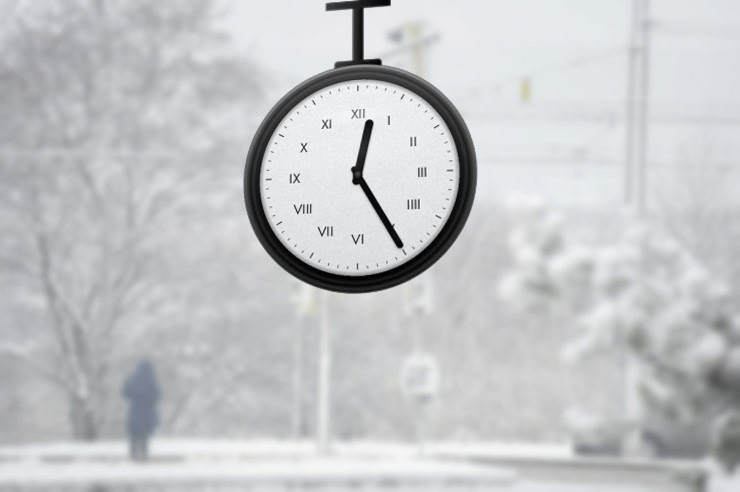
12:25
